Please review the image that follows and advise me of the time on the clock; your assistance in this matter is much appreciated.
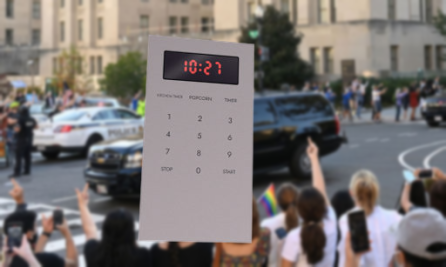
10:27
